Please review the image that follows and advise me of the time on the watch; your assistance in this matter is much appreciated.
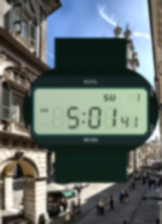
5:01:41
